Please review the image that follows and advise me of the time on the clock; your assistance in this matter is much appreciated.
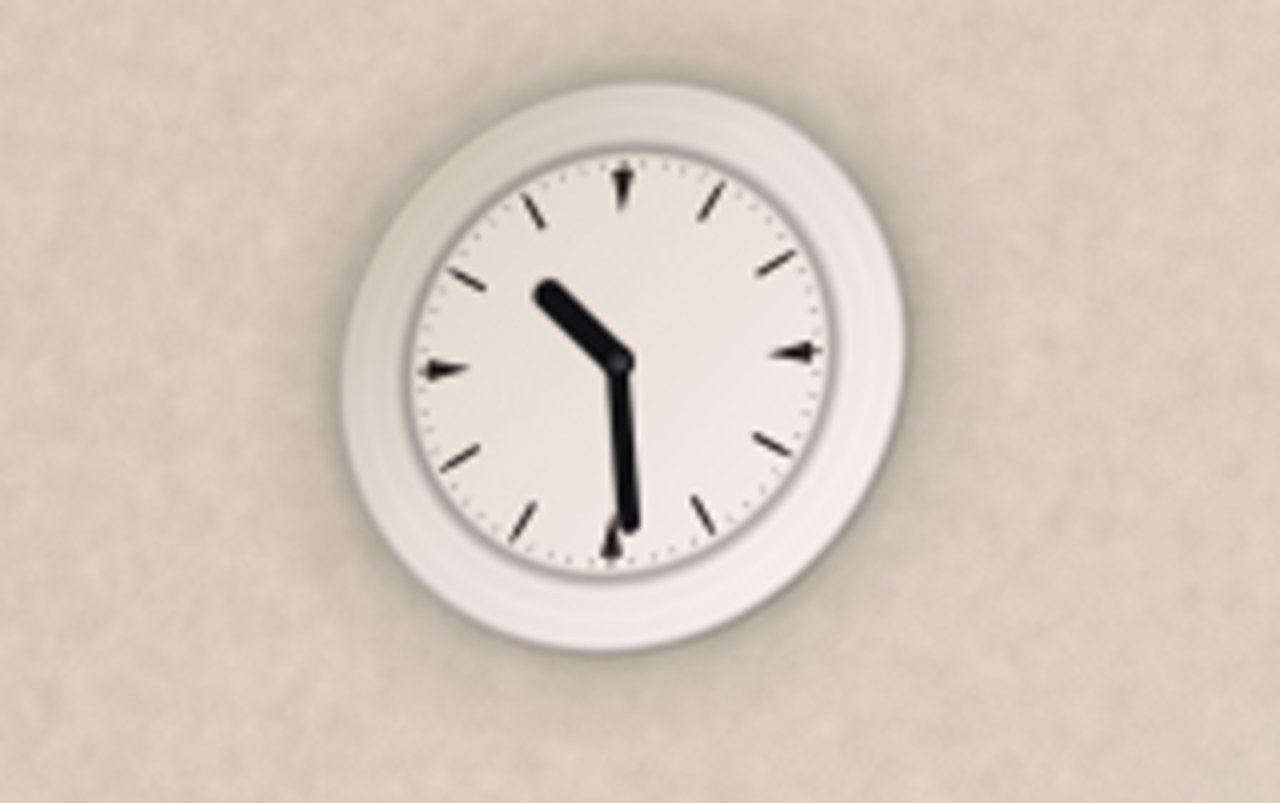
10:29
